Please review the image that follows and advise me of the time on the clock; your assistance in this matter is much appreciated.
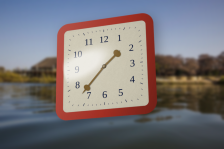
1:37
